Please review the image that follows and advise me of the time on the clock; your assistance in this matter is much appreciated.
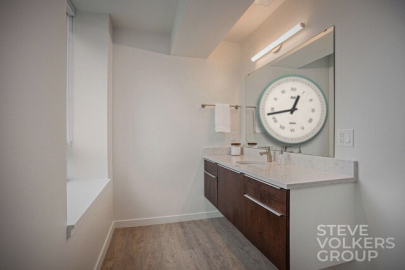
12:43
